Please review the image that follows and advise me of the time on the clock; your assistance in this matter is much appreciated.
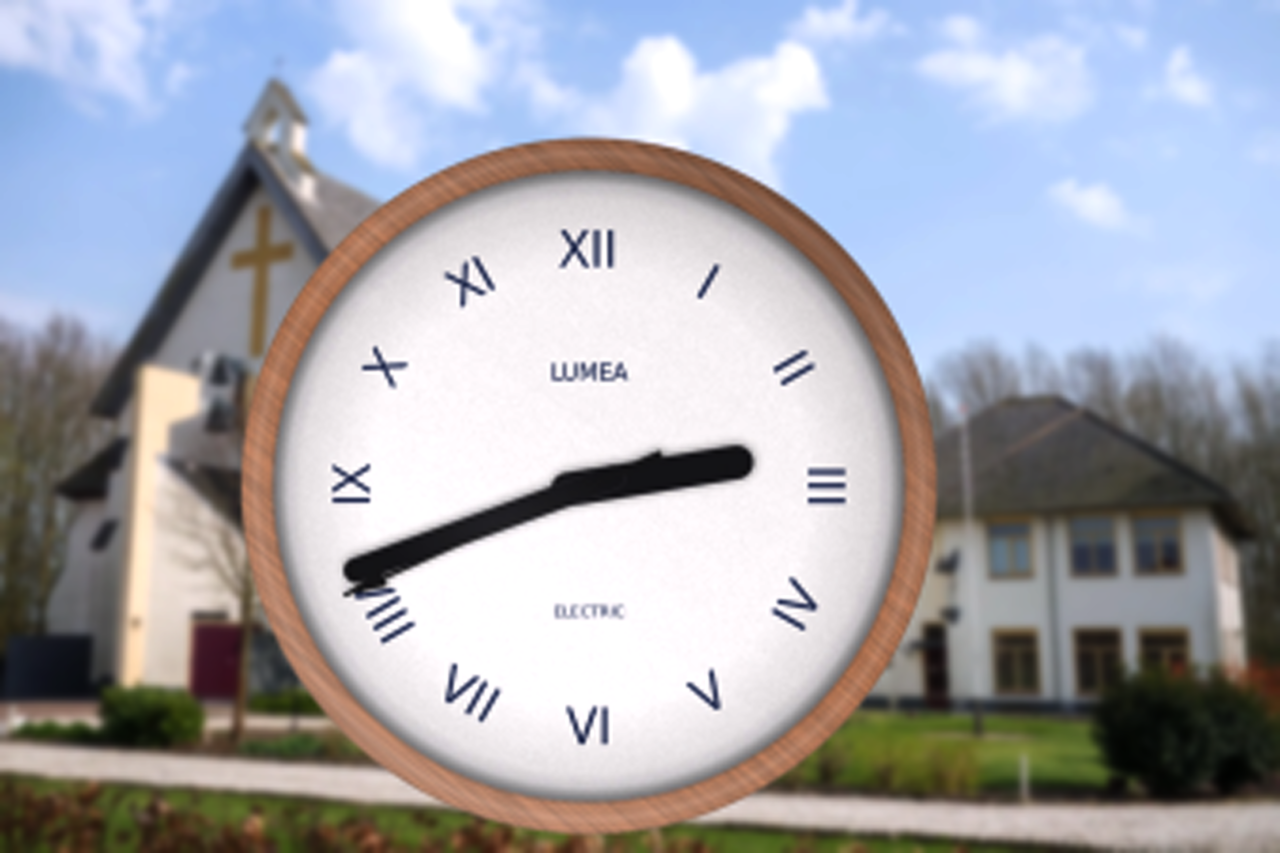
2:41:41
